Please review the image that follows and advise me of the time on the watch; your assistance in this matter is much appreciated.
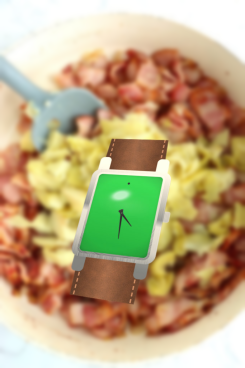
4:29
